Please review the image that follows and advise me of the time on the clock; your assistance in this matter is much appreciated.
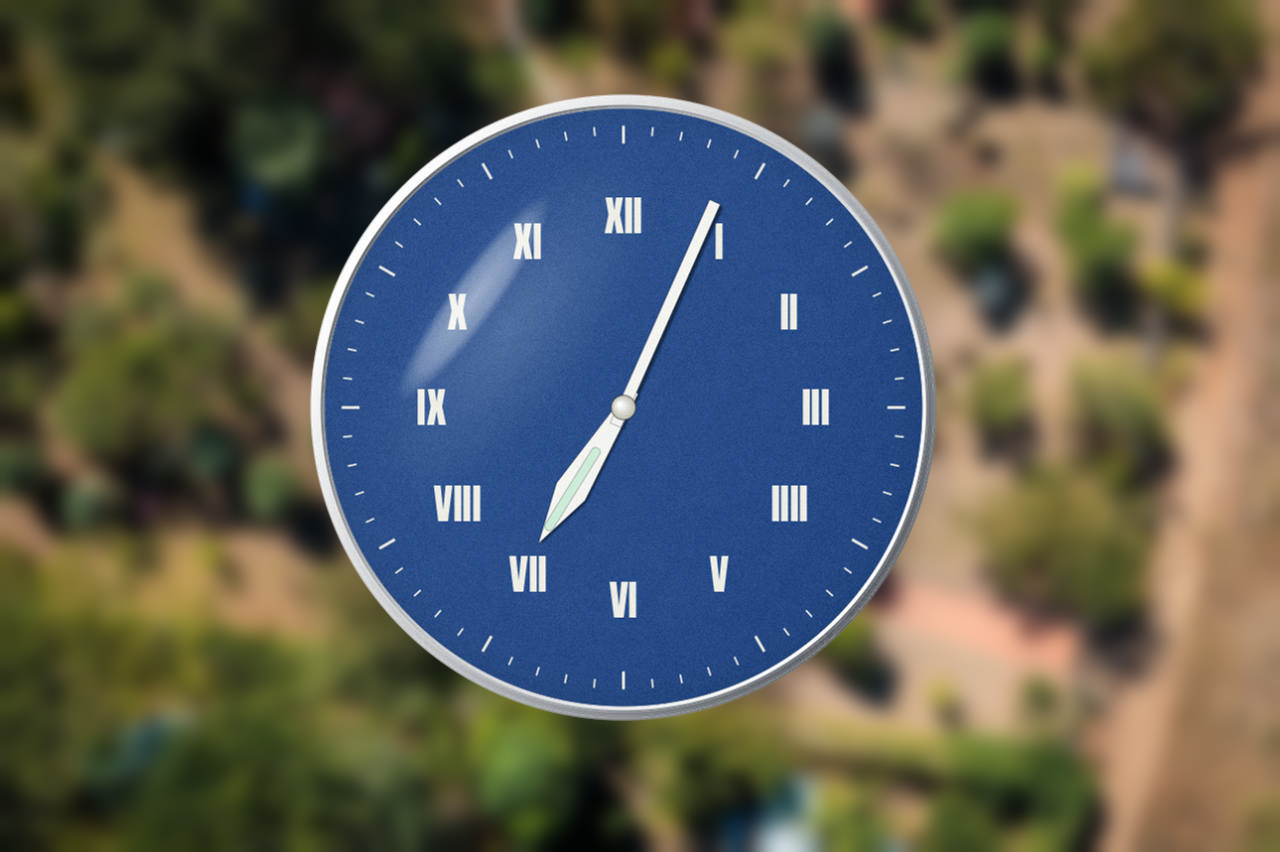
7:04
